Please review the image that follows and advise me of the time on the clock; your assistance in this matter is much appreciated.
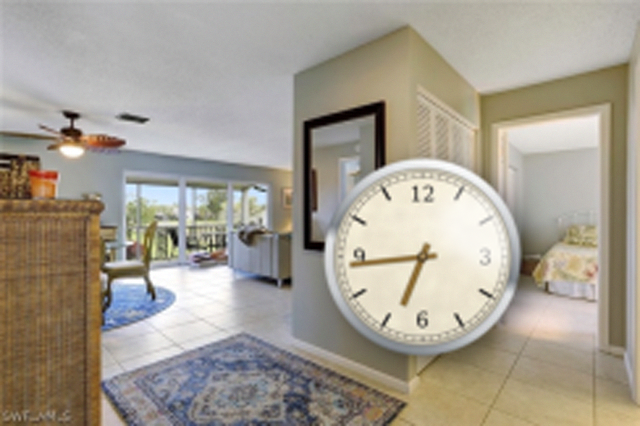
6:44
